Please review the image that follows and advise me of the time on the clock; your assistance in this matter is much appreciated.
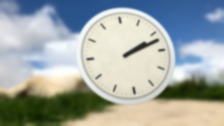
2:12
